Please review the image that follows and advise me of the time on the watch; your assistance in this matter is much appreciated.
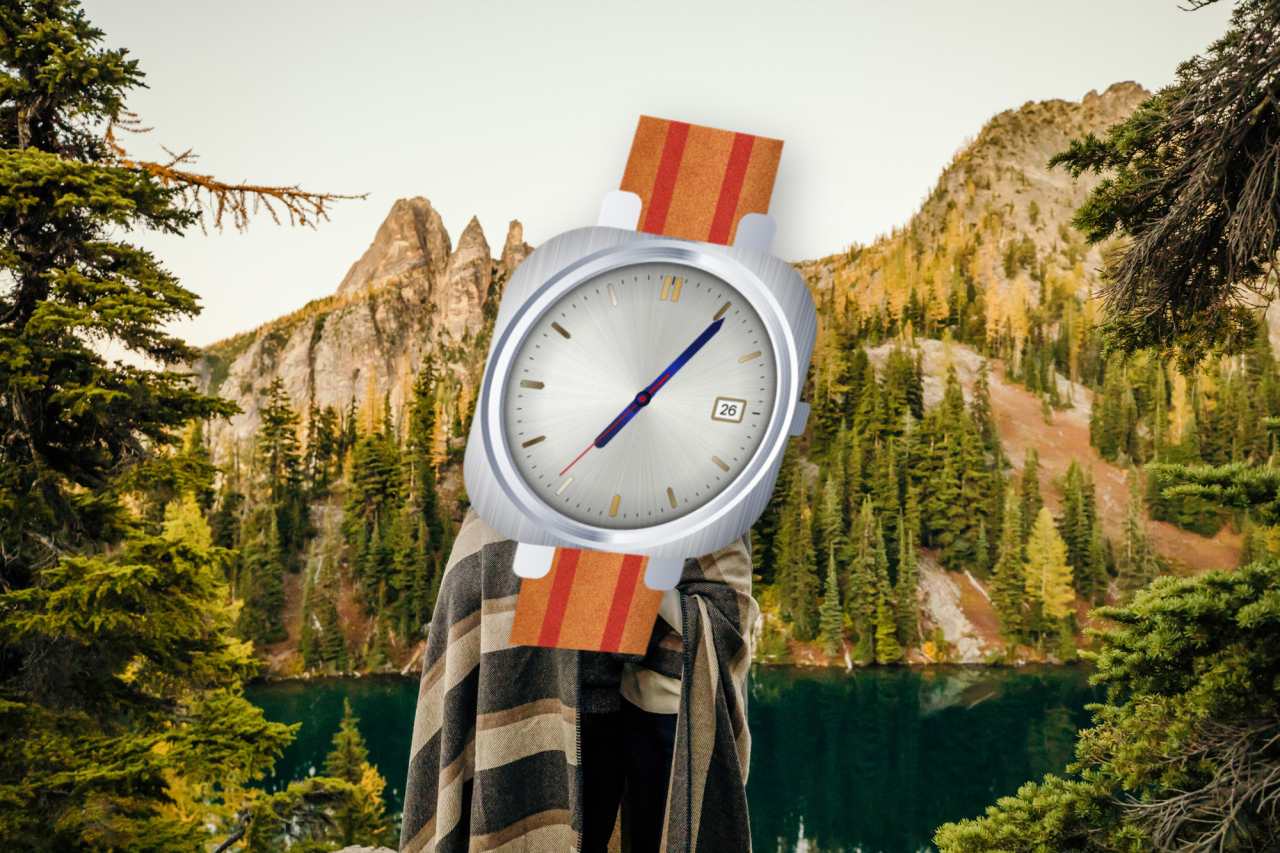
7:05:36
